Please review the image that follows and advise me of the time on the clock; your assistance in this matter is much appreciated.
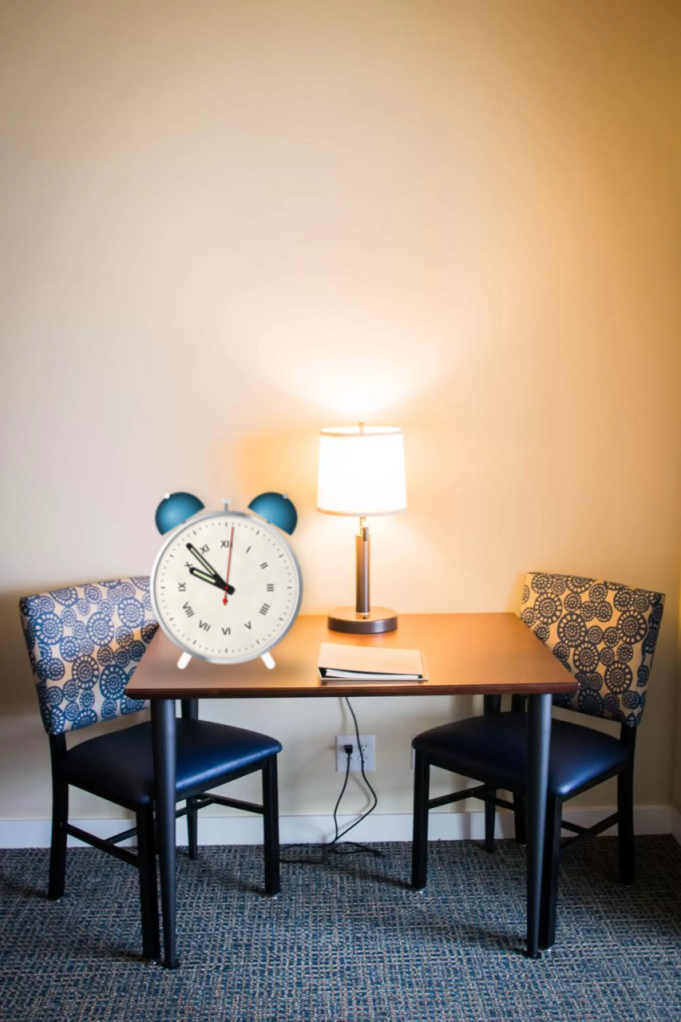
9:53:01
